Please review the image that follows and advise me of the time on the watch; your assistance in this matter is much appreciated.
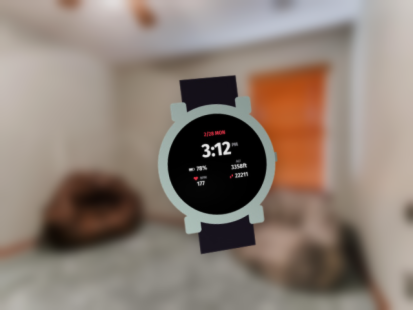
3:12
